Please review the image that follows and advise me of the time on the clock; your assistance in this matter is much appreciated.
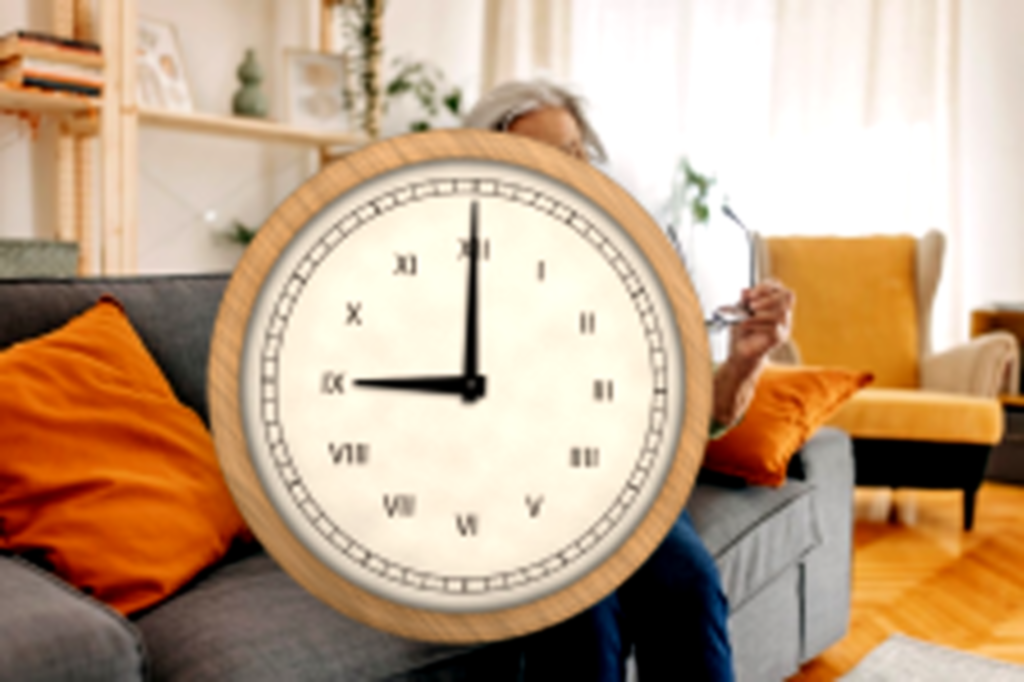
9:00
